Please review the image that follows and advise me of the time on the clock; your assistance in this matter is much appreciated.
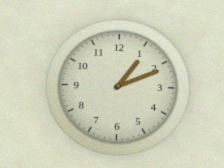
1:11
